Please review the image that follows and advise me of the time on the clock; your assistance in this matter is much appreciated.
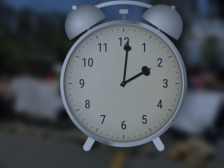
2:01
